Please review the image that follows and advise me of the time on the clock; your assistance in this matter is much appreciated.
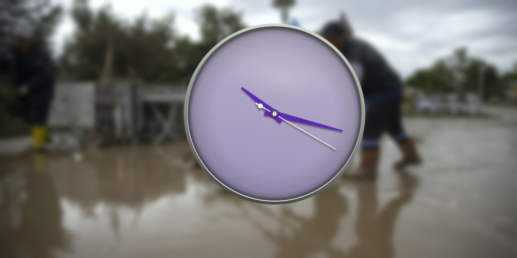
10:17:20
